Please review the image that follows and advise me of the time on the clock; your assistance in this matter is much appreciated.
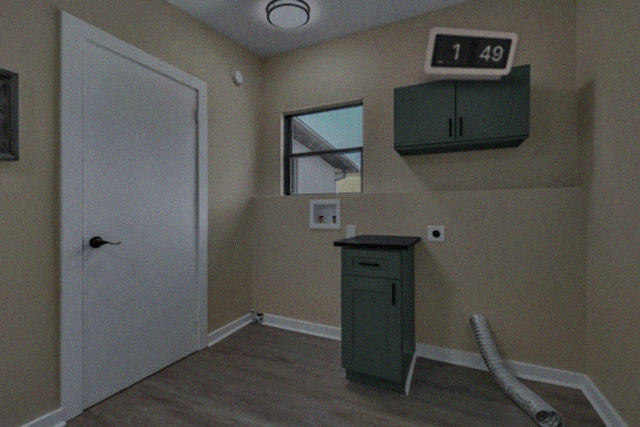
1:49
